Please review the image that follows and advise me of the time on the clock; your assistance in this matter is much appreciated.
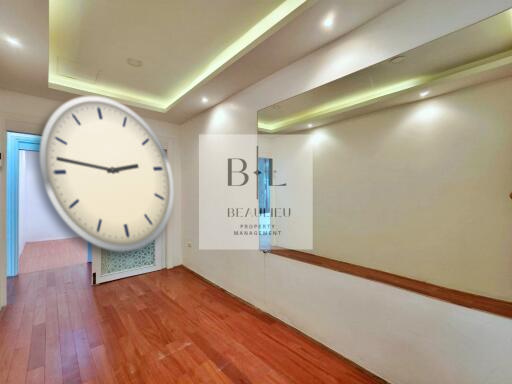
2:47
